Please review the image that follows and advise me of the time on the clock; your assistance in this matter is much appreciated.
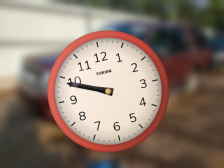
9:49
